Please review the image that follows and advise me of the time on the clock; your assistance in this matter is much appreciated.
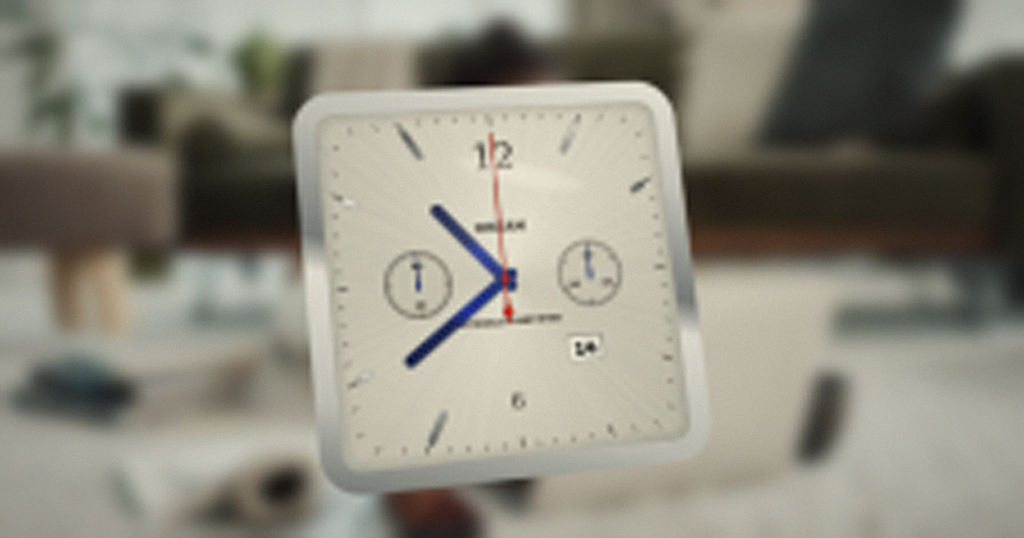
10:39
